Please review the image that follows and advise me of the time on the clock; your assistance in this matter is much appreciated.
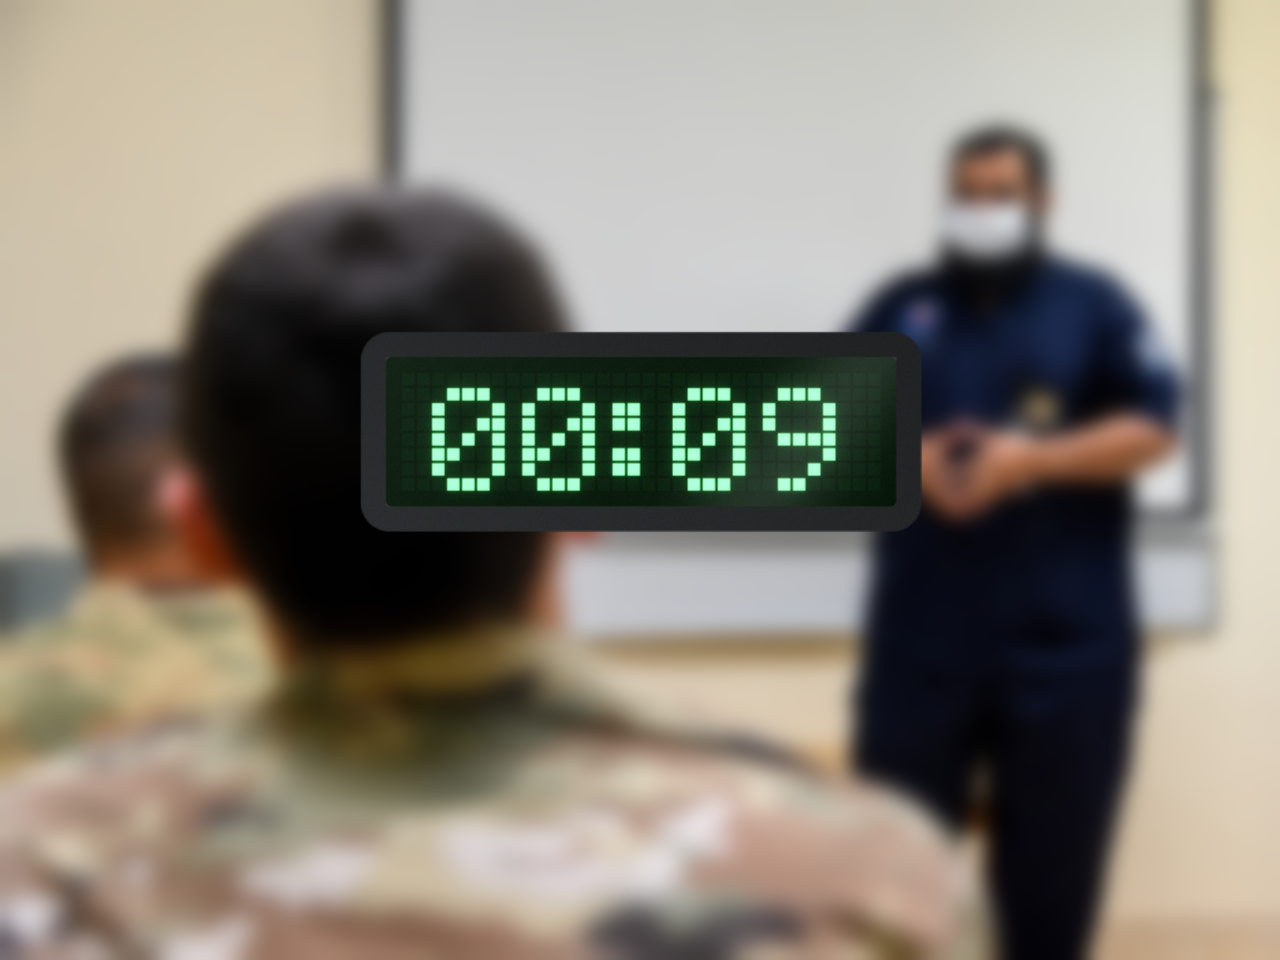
0:09
